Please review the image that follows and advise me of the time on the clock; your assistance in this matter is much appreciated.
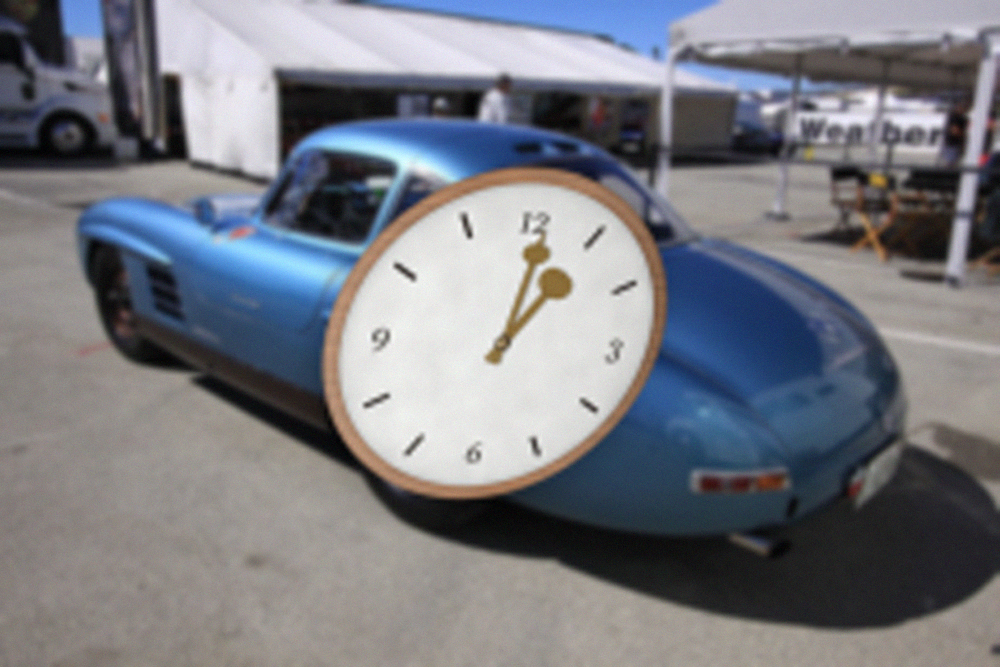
1:01
